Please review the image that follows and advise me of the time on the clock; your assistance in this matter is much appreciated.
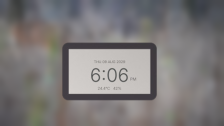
6:06
